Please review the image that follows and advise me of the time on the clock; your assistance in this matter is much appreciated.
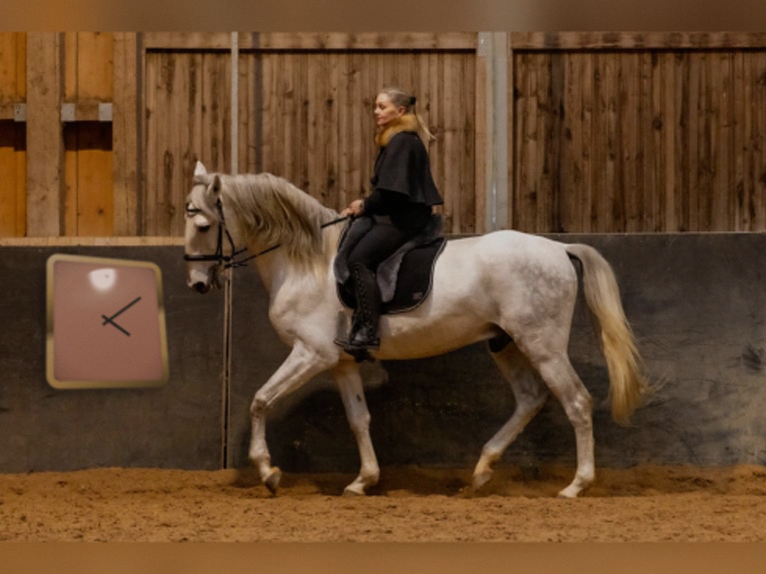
4:09
